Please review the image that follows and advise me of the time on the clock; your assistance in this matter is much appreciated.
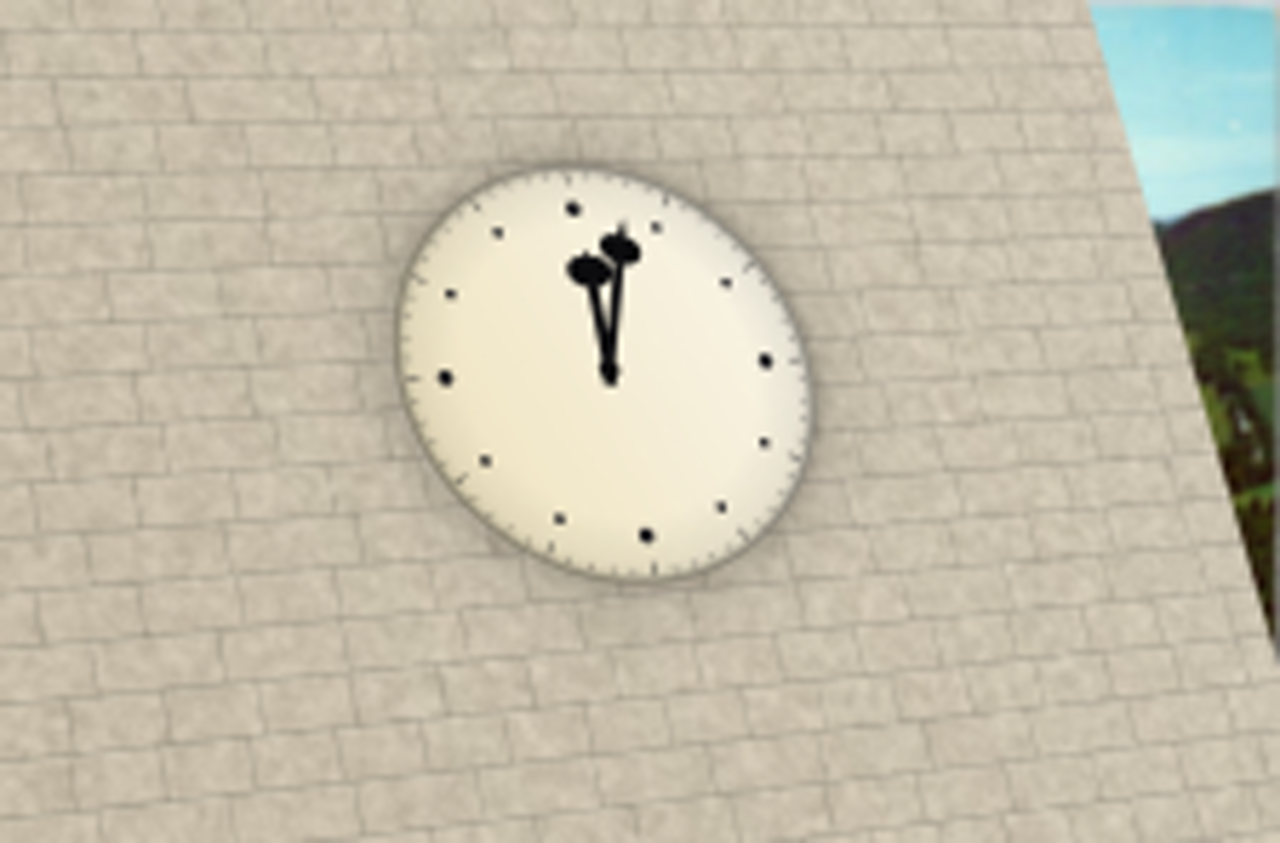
12:03
